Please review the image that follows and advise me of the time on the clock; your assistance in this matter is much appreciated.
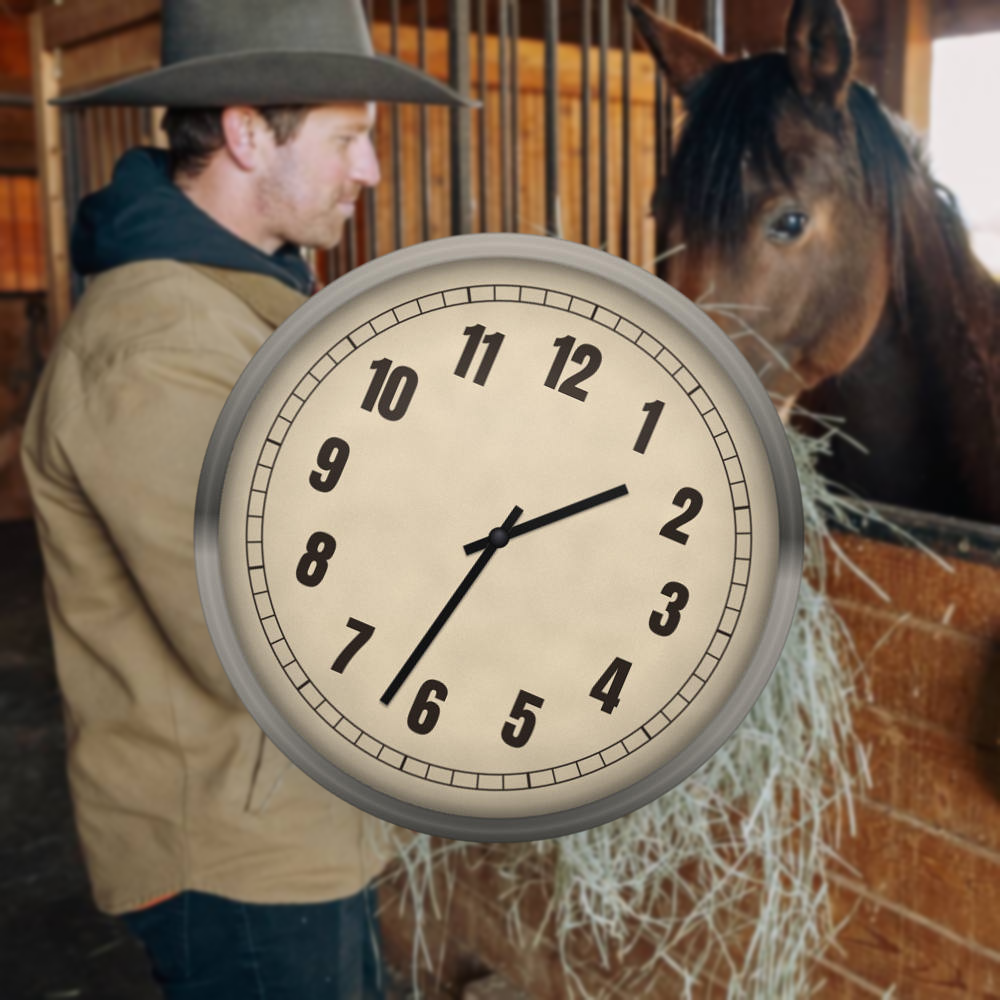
1:32
